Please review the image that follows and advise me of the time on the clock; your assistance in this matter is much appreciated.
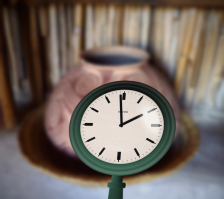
1:59
